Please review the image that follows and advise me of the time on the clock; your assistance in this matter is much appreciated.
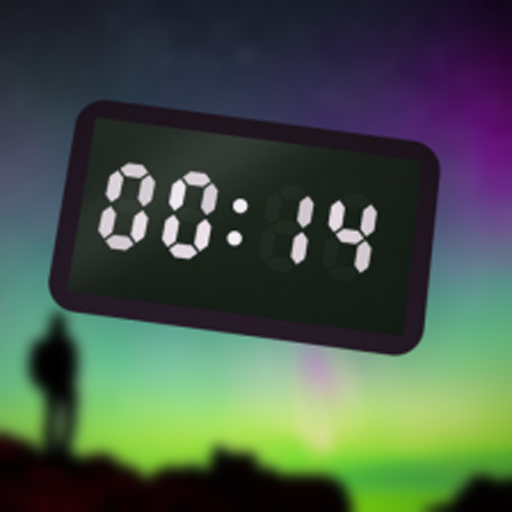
0:14
